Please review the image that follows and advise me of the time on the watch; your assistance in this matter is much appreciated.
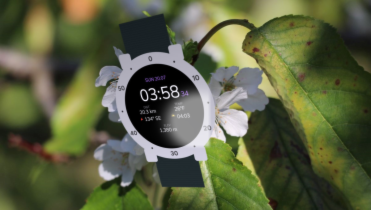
3:58
